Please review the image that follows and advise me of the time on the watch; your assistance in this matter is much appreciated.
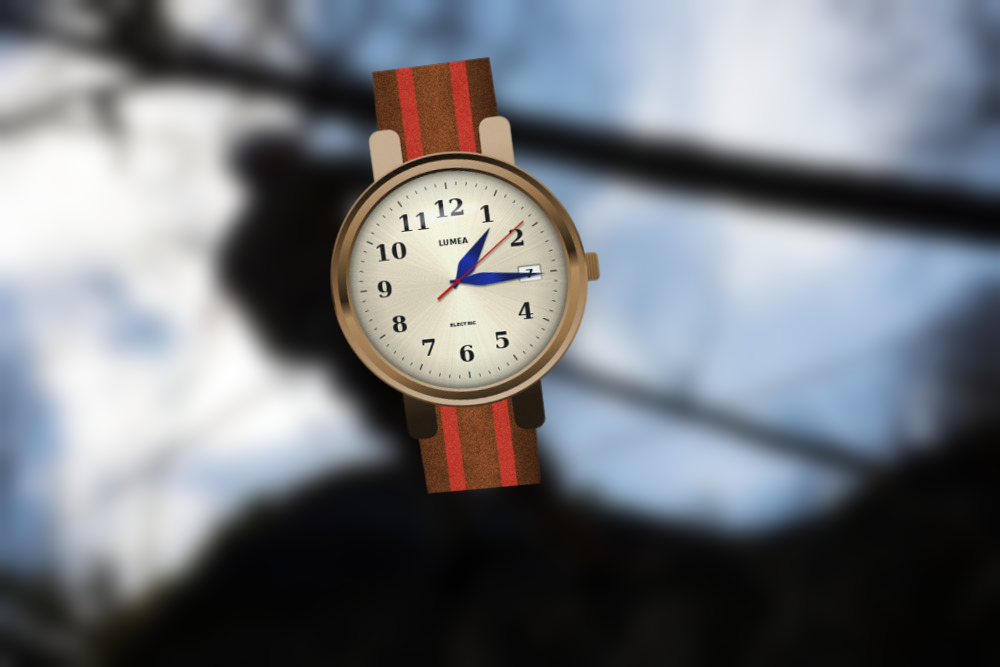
1:15:09
